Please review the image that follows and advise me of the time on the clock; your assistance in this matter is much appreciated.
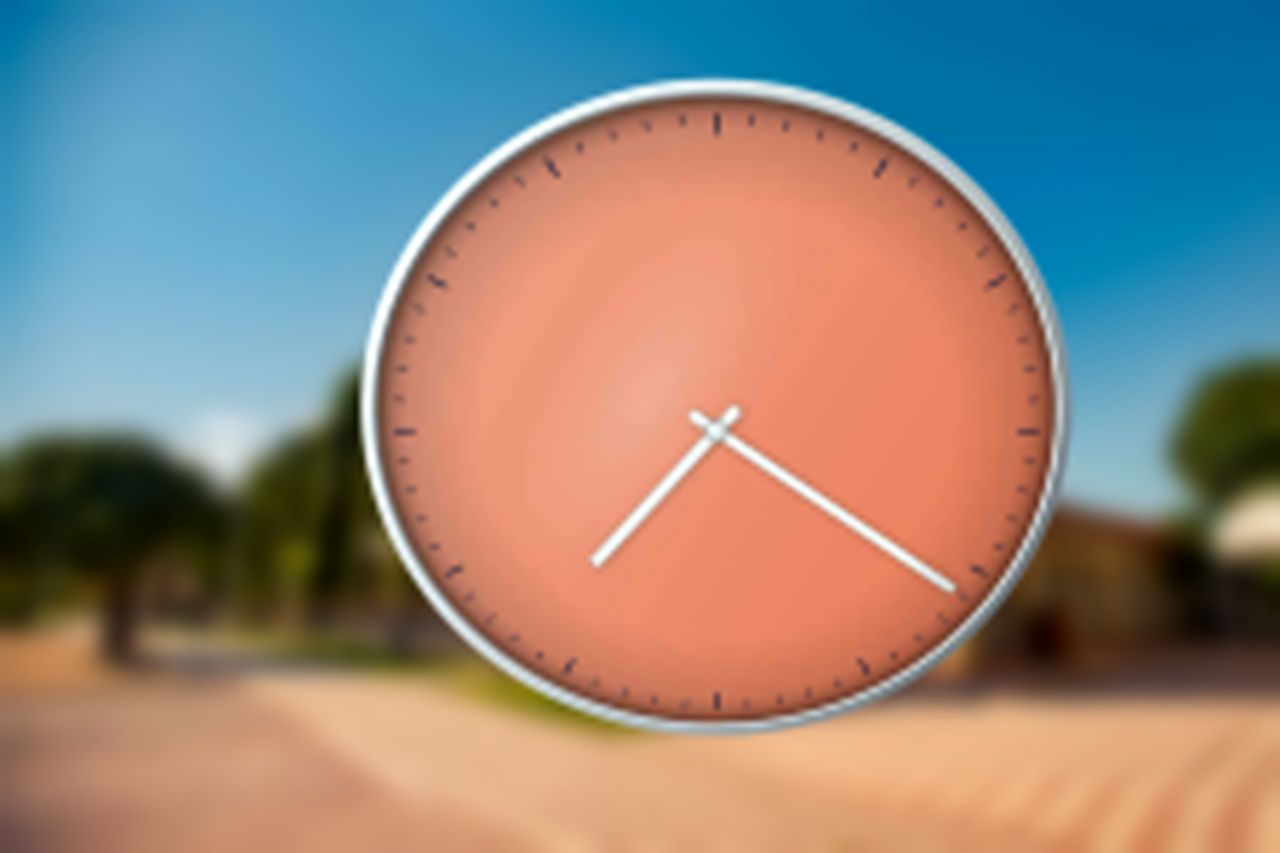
7:21
